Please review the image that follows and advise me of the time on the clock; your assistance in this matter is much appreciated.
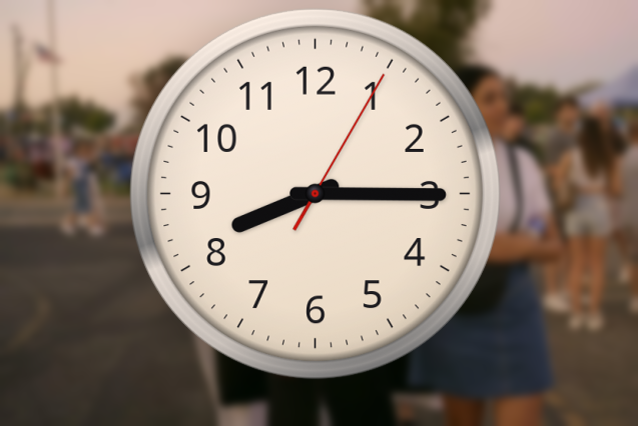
8:15:05
